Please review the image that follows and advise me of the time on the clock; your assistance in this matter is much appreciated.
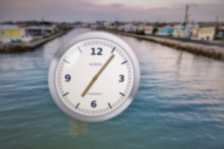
7:06
